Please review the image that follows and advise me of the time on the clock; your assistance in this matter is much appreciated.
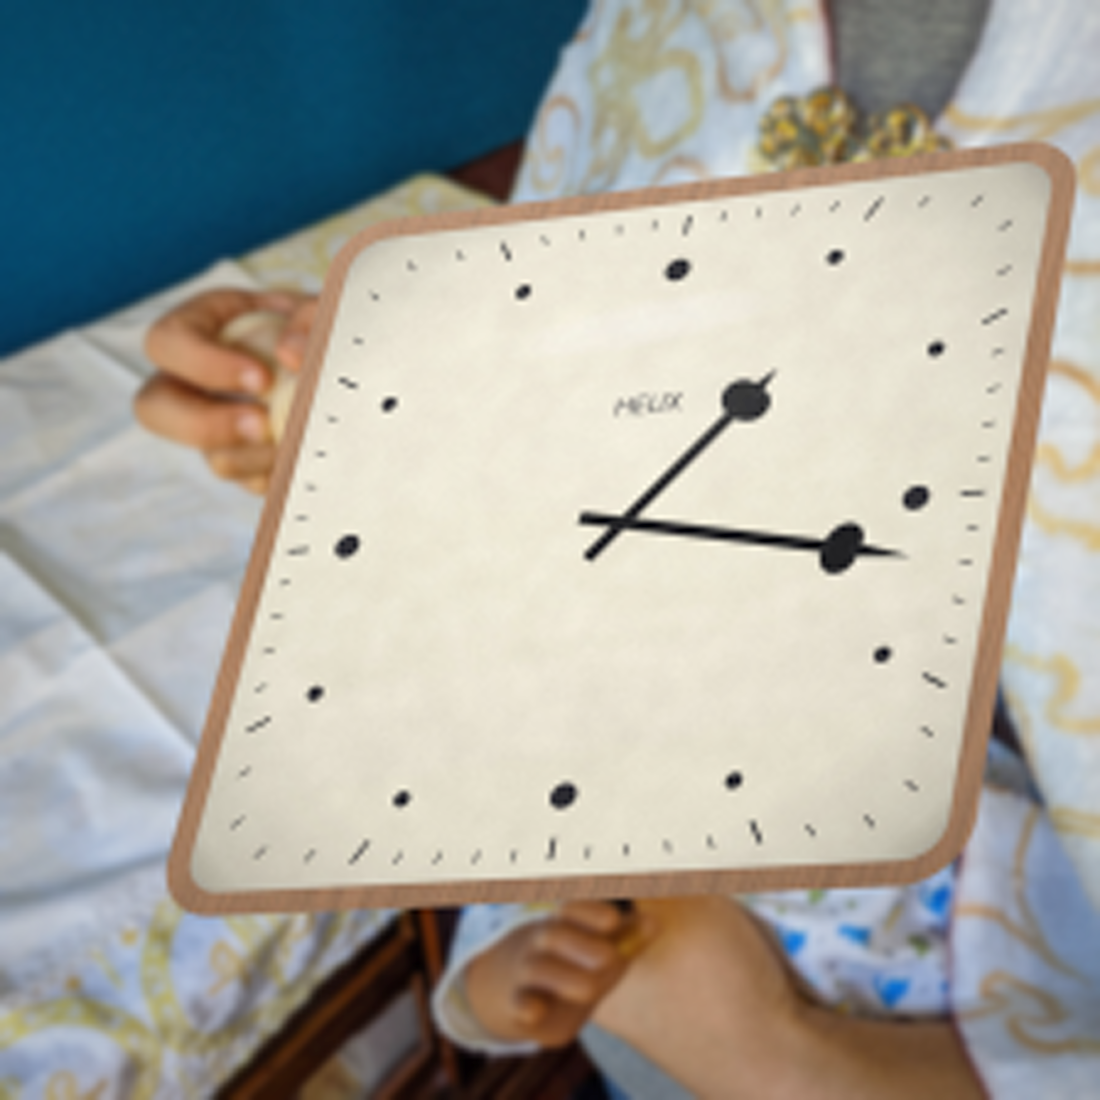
1:17
